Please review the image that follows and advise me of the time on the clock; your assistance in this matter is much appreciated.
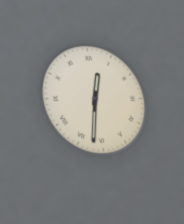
12:32
